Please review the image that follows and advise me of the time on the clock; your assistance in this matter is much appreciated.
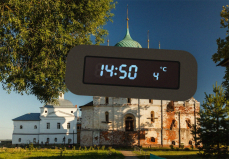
14:50
